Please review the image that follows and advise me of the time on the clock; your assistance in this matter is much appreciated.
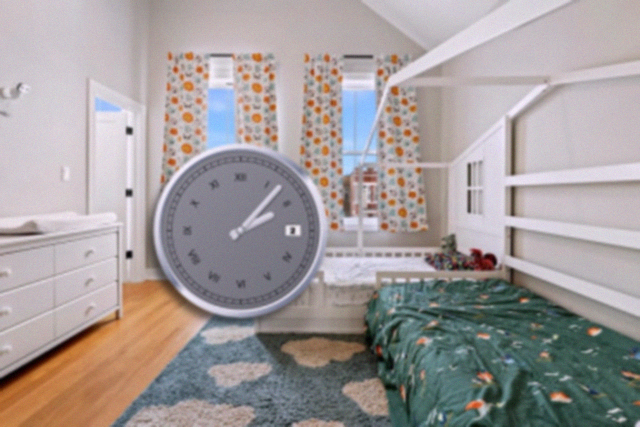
2:07
